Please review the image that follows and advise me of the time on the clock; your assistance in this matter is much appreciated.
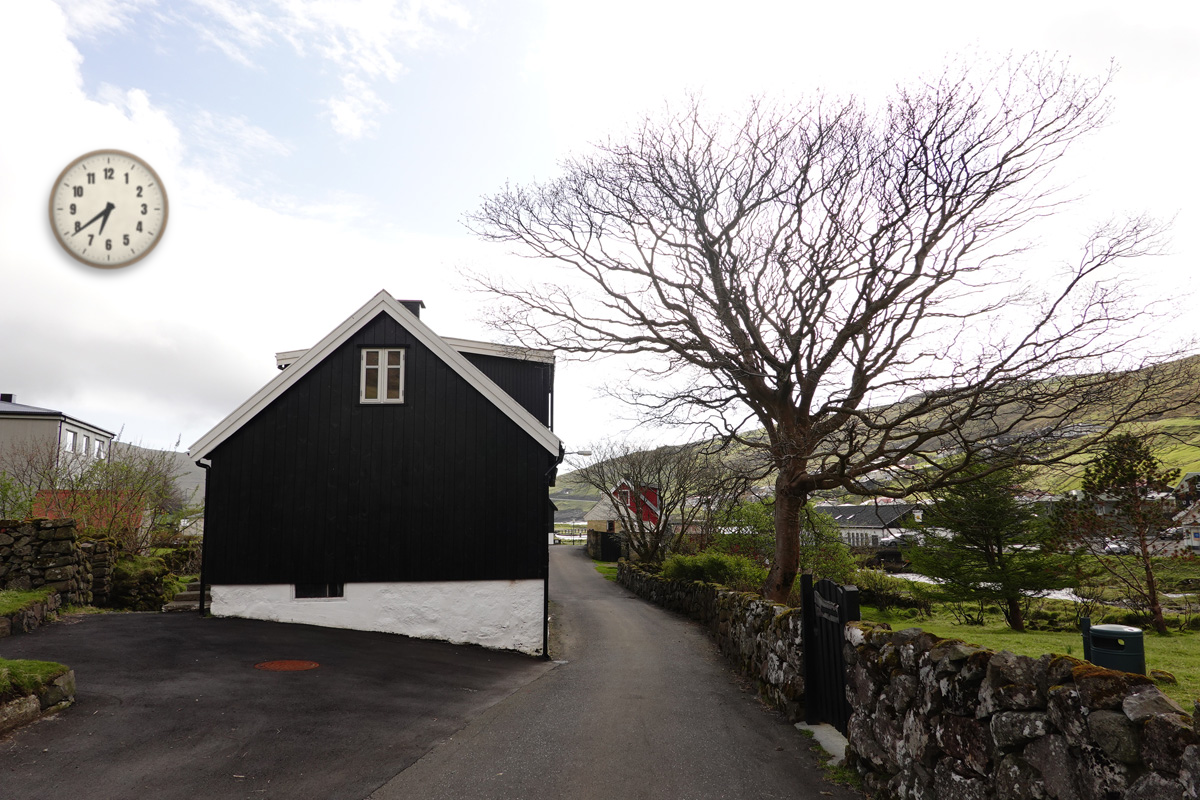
6:39
